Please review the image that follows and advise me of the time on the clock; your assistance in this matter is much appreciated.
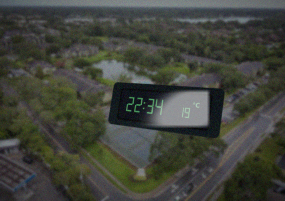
22:34
